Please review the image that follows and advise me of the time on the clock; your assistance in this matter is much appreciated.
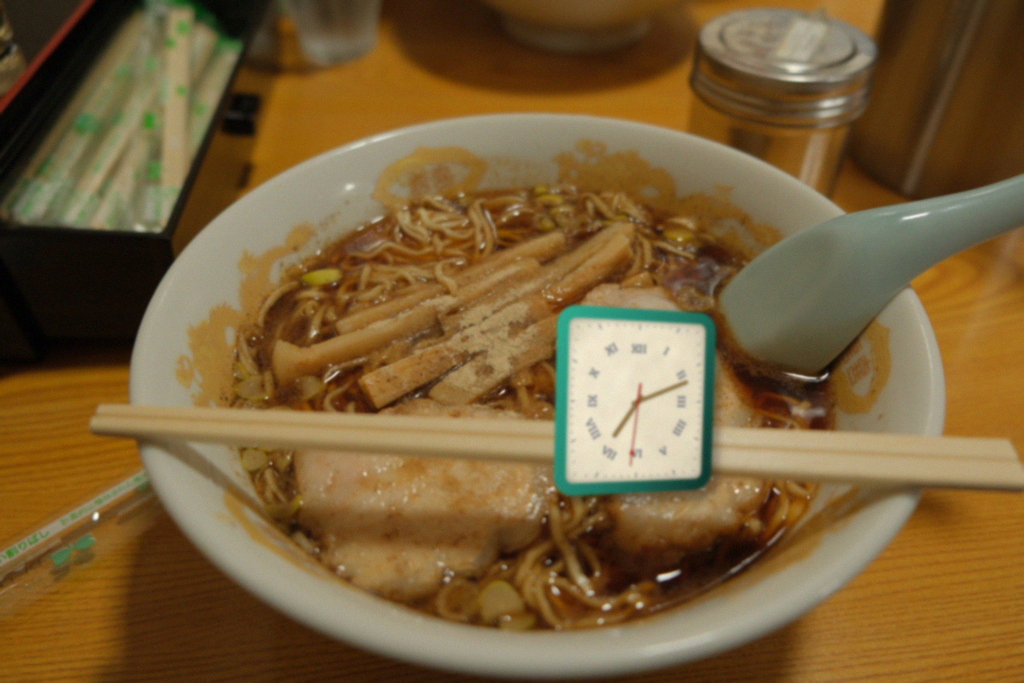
7:11:31
